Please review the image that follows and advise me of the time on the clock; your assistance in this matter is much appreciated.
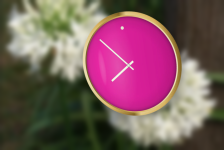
7:53
